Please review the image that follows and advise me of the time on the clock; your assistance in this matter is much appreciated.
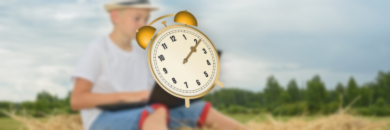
2:11
